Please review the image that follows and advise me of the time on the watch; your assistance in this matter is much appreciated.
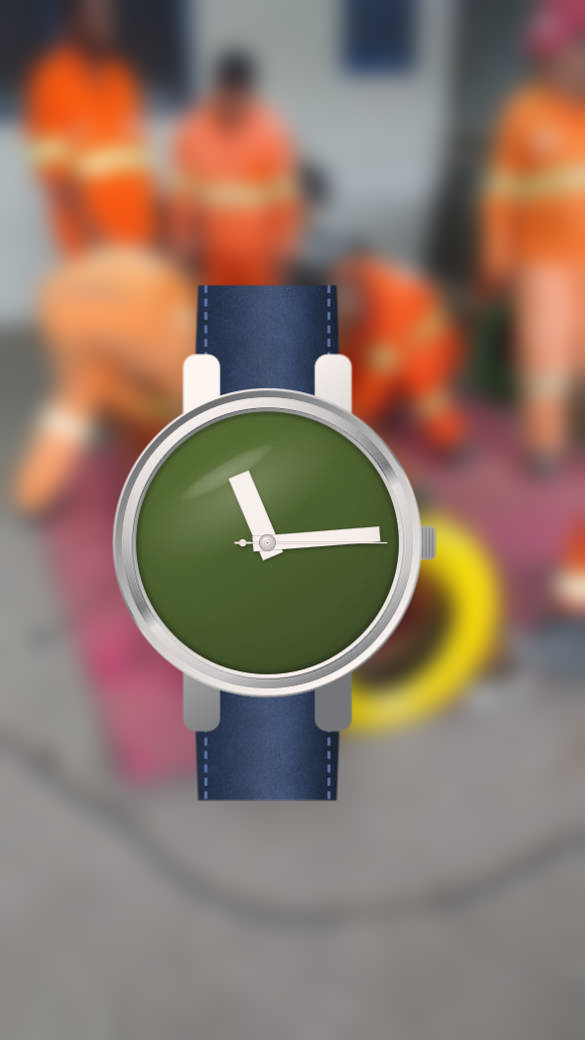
11:14:15
